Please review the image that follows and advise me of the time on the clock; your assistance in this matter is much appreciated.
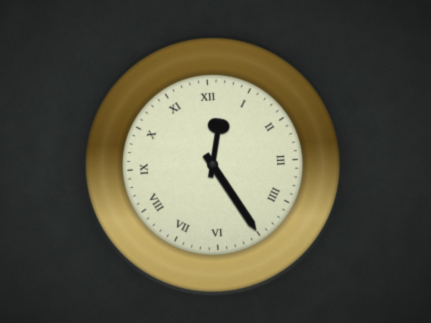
12:25
